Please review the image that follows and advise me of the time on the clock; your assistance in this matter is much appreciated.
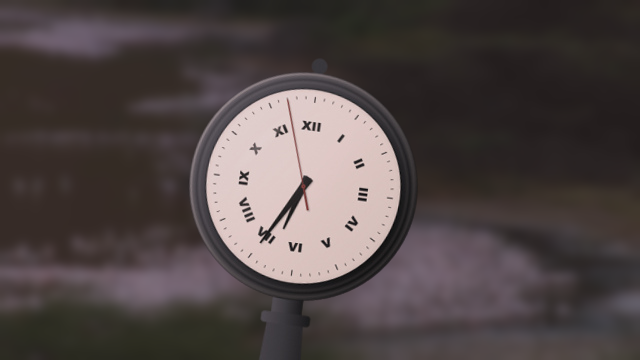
6:34:57
